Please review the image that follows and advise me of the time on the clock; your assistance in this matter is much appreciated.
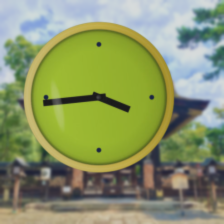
3:44
